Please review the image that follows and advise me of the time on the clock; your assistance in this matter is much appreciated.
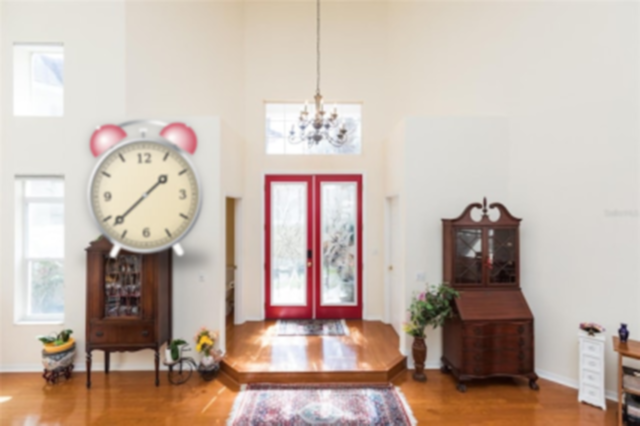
1:38
